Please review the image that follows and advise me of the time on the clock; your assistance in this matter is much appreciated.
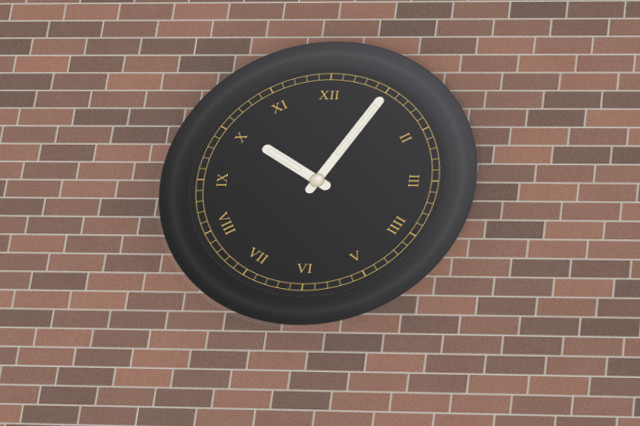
10:05
